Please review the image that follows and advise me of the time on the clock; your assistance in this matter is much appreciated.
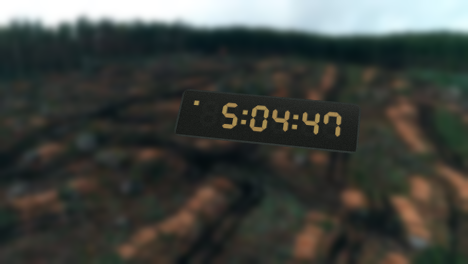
5:04:47
